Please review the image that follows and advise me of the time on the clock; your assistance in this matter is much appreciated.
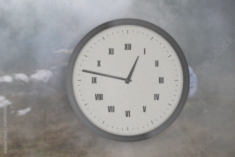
12:47
